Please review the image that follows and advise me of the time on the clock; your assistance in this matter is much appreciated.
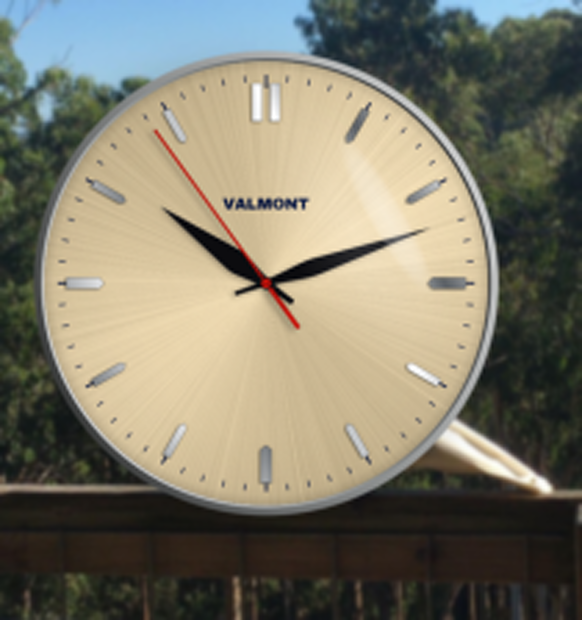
10:11:54
